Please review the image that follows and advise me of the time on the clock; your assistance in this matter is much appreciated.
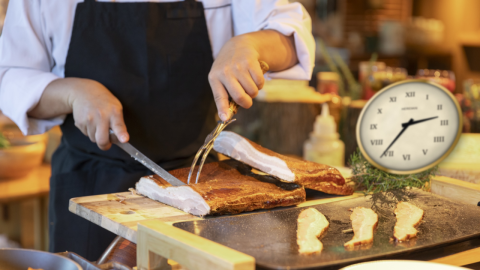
2:36
